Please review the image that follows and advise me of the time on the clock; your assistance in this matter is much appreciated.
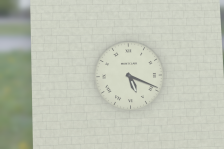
5:19
